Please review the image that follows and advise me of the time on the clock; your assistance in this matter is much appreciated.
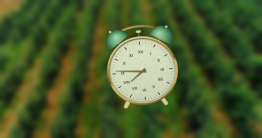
7:46
